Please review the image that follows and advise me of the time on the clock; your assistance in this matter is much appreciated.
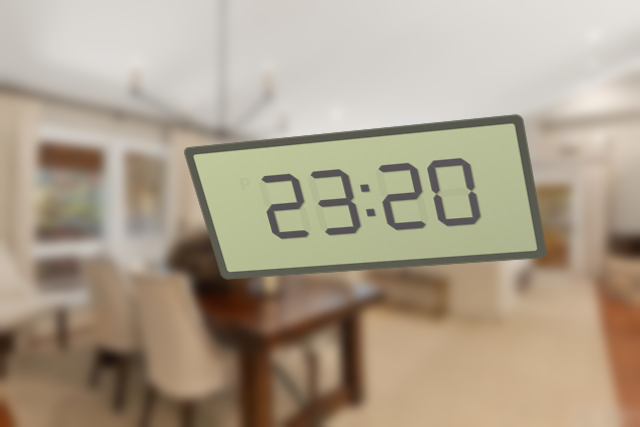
23:20
